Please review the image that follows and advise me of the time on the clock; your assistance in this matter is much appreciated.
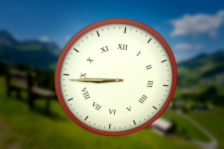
8:44
